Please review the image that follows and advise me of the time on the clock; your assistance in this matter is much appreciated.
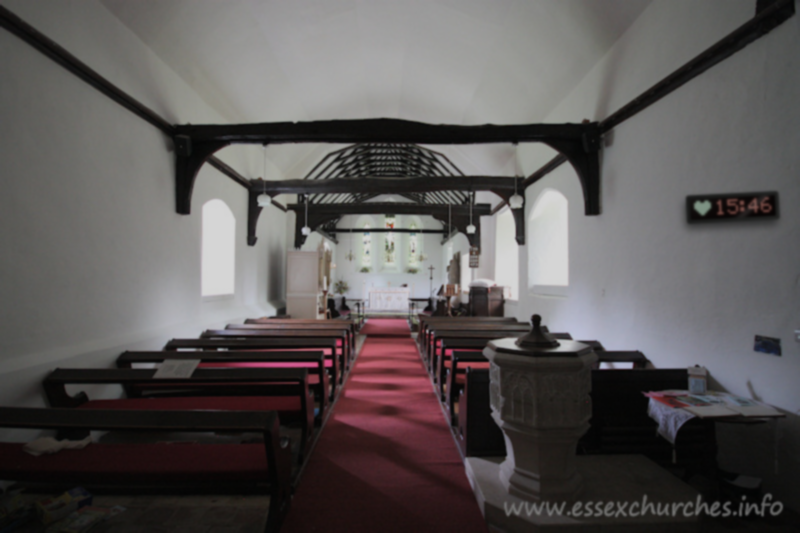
15:46
